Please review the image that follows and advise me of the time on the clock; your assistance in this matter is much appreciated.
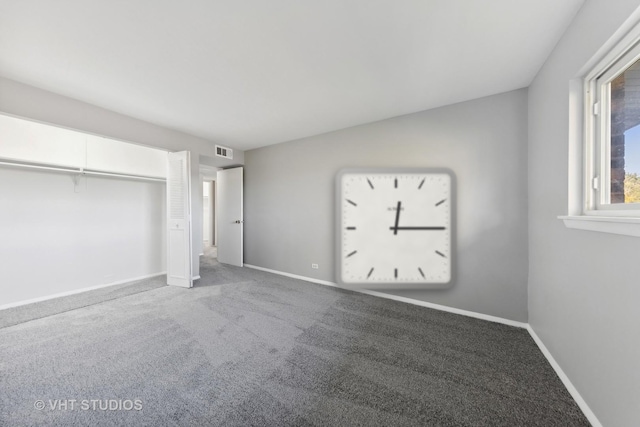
12:15
